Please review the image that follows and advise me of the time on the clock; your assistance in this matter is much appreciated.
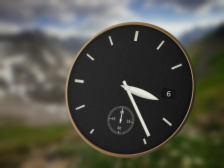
3:24
